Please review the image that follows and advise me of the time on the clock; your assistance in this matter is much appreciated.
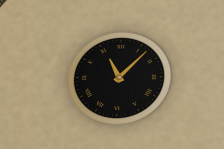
11:07
